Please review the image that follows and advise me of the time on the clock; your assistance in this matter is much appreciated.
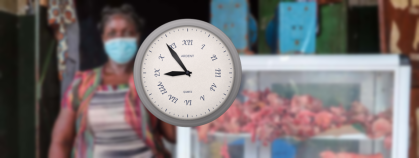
8:54
